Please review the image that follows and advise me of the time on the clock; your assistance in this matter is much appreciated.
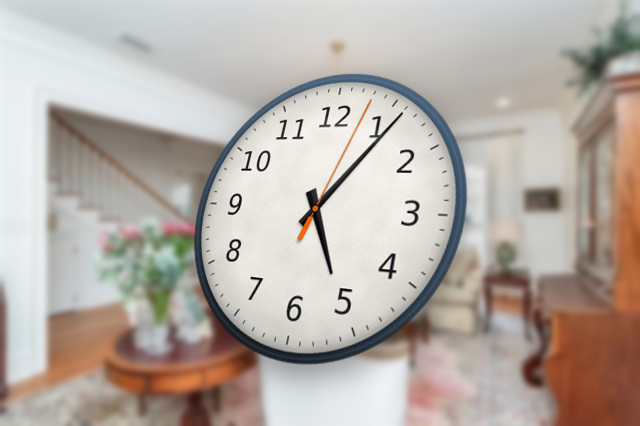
5:06:03
